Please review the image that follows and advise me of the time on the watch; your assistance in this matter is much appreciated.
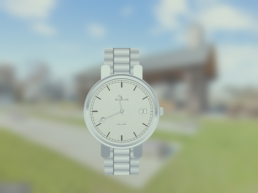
11:41
